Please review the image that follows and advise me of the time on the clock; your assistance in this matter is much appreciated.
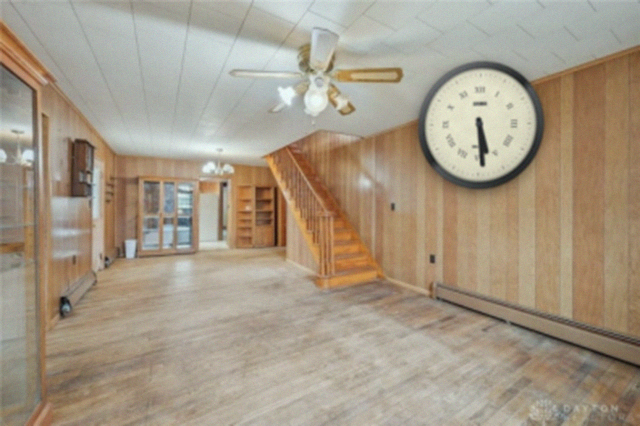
5:29
